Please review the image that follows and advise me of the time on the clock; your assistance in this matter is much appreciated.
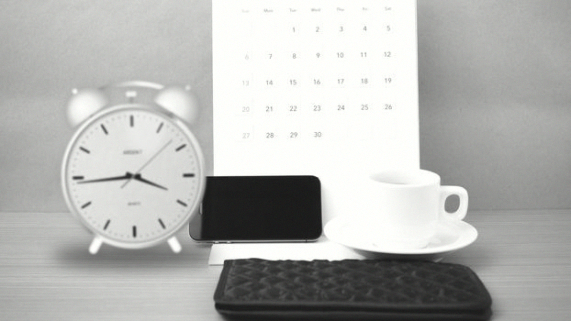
3:44:08
